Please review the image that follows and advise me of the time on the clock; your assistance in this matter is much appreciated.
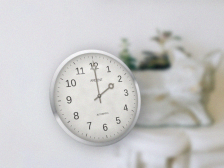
2:00
